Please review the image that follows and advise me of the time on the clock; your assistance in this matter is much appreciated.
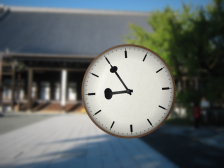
8:55
